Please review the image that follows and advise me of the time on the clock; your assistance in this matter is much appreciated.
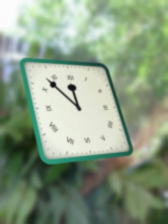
11:53
